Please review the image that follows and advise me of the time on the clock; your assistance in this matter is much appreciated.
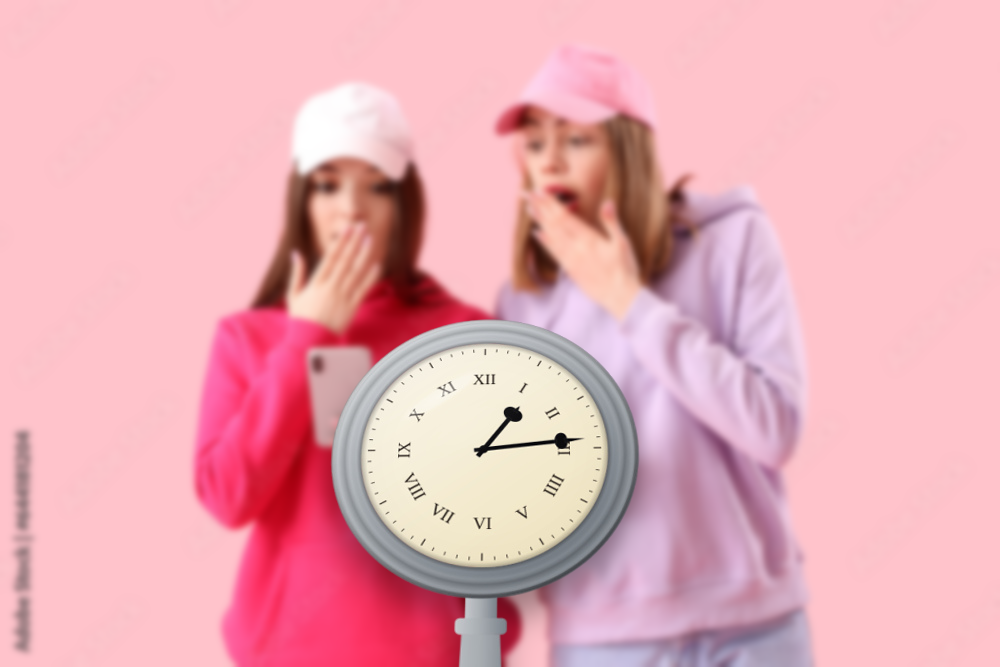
1:14
